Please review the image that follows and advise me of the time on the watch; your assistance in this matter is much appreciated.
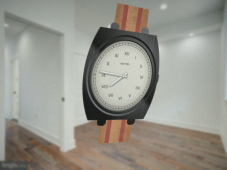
7:46
